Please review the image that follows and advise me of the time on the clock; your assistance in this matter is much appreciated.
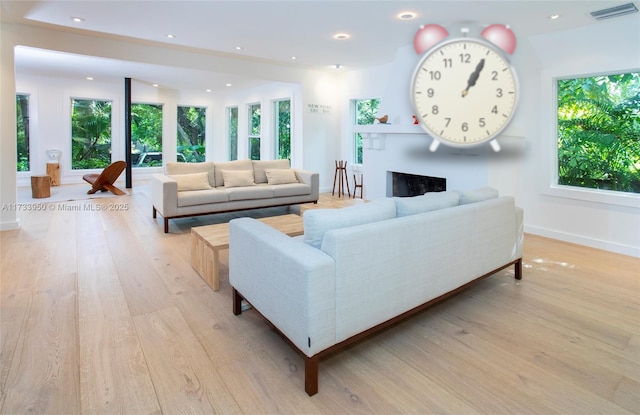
1:05
